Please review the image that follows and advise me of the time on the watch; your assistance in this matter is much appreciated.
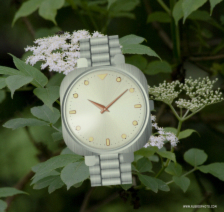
10:09
